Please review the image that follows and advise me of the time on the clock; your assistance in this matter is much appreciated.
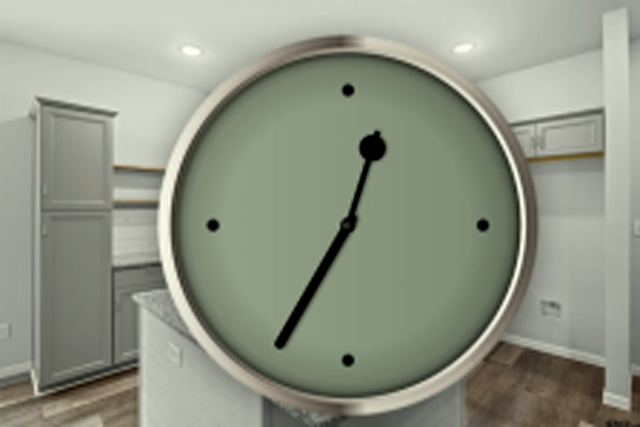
12:35
